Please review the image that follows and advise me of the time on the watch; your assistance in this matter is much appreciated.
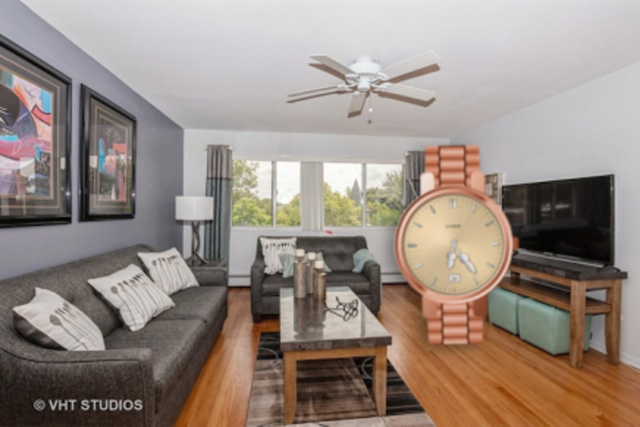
6:24
